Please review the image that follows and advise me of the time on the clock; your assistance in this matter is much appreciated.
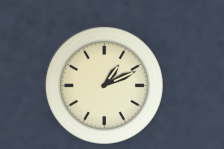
1:11
